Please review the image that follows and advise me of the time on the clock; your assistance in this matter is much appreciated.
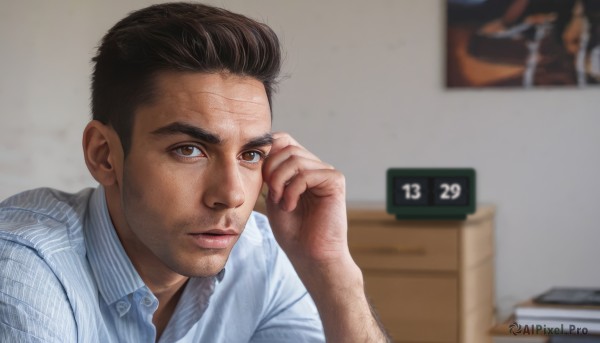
13:29
